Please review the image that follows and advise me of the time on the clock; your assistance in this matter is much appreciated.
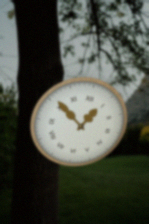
12:51
